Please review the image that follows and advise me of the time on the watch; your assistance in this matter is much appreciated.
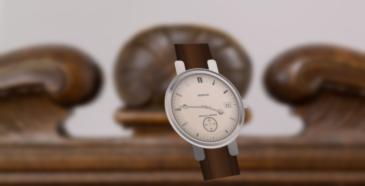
3:46
